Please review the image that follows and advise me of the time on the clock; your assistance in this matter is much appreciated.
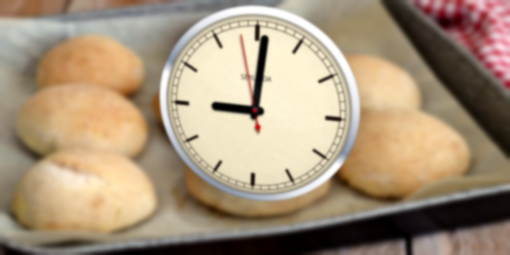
9:00:58
